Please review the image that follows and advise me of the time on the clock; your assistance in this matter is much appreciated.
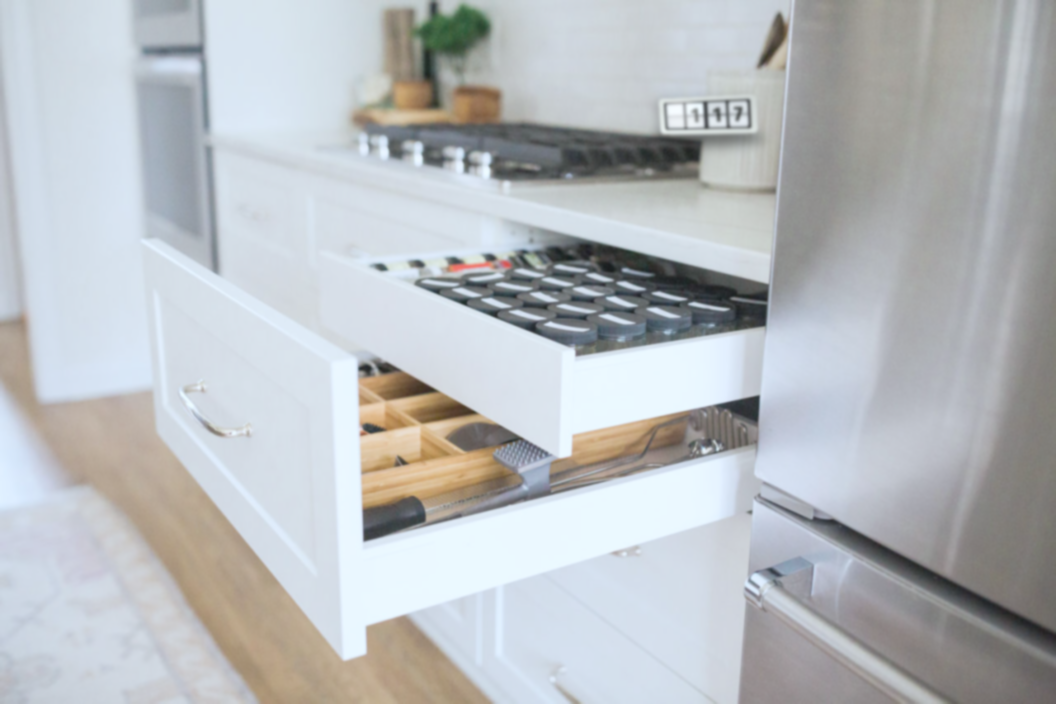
1:17
